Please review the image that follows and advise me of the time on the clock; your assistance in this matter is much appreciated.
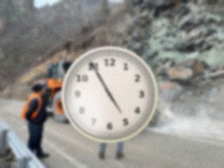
4:55
